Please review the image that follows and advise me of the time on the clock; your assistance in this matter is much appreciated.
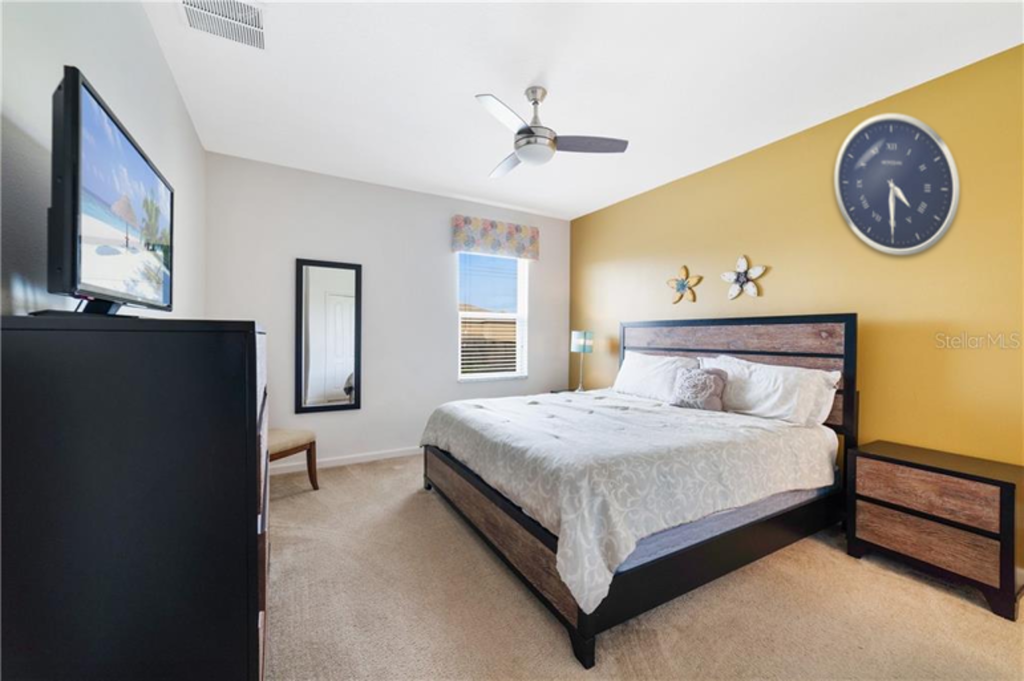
4:30
